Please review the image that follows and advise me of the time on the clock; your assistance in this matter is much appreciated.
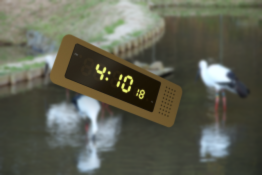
4:10:18
